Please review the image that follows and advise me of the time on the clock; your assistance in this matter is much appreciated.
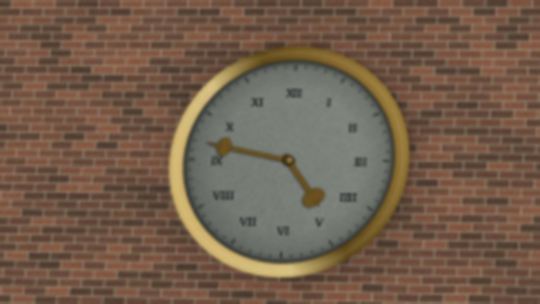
4:47
